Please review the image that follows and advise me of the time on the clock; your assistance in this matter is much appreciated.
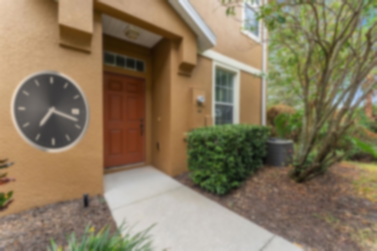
7:18
